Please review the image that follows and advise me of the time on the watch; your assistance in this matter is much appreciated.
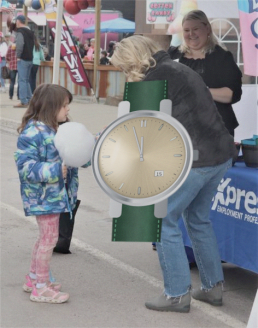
11:57
